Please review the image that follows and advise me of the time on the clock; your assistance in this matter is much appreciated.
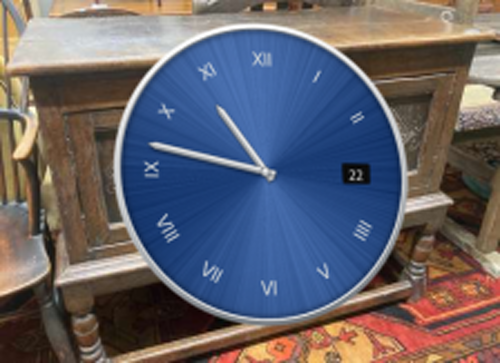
10:47
